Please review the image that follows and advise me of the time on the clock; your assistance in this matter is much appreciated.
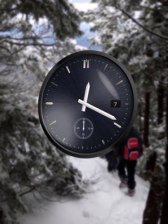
12:19
